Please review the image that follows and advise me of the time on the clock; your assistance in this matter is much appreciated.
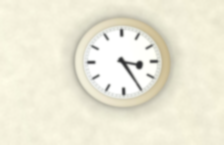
3:25
